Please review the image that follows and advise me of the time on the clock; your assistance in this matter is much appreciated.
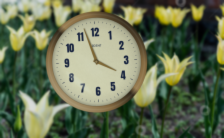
3:57
